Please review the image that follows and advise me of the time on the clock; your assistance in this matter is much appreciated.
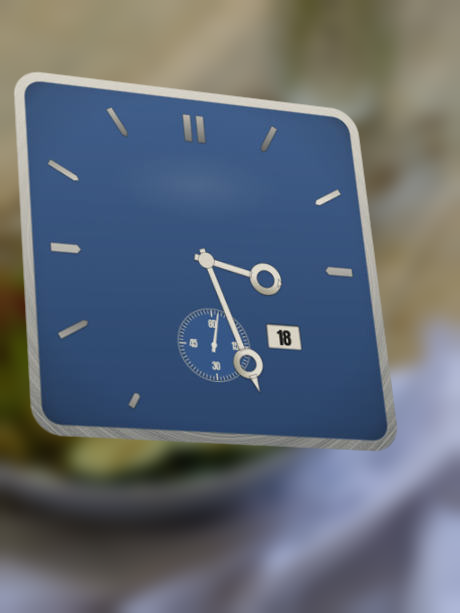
3:27:02
